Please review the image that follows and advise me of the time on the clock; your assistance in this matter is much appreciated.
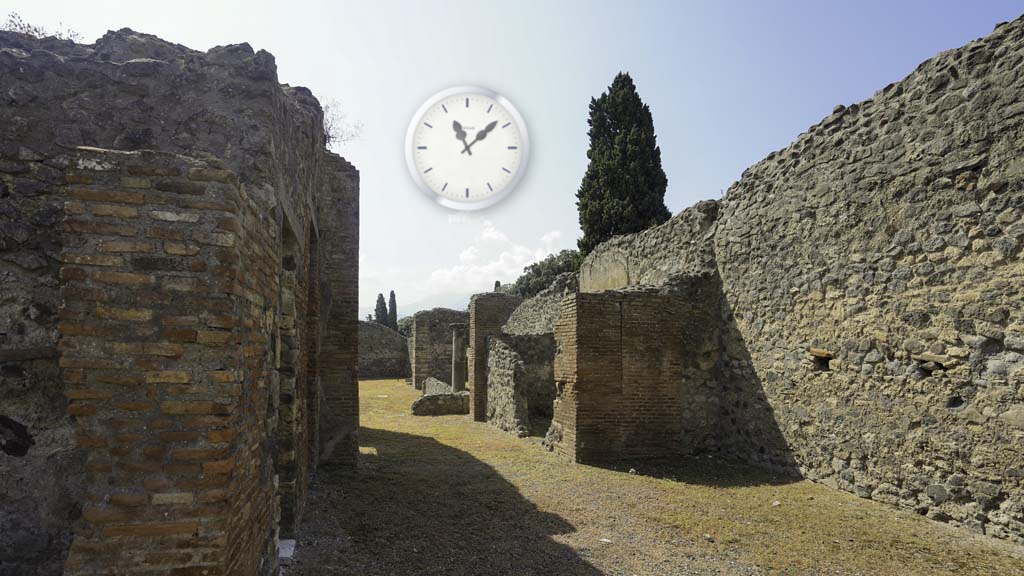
11:08
